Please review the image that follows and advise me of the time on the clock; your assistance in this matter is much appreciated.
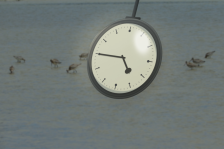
4:45
